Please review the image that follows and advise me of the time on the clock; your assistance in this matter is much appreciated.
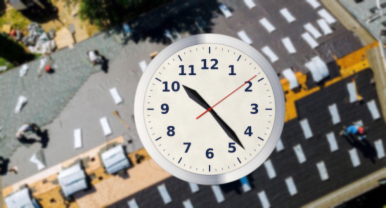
10:23:09
